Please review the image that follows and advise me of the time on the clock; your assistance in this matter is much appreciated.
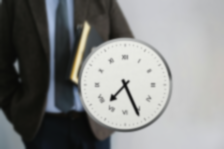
7:26
